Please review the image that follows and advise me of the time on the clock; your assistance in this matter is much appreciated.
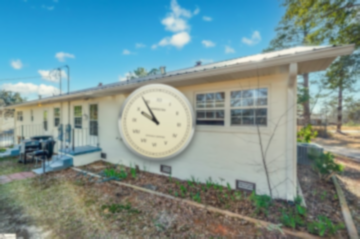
9:54
